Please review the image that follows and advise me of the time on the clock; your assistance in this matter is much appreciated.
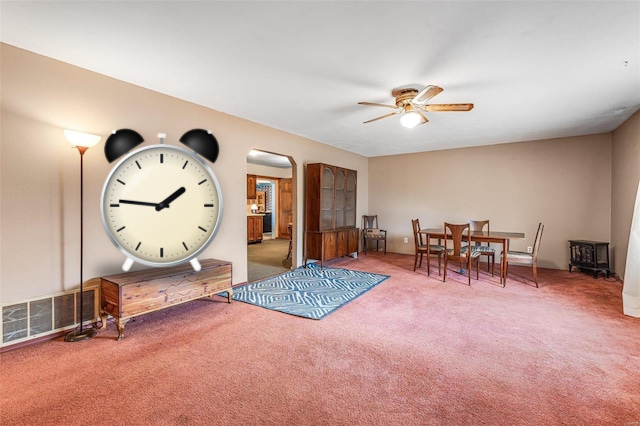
1:46
